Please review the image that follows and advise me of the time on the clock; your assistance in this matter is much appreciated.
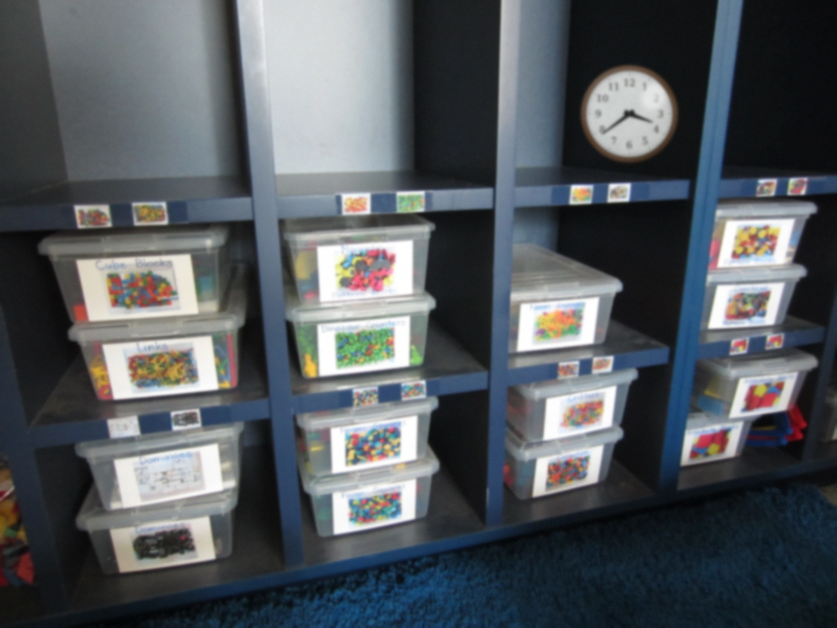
3:39
